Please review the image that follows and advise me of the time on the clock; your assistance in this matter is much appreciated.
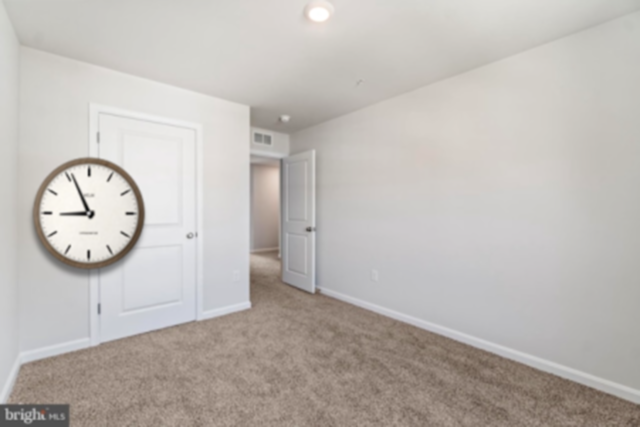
8:56
